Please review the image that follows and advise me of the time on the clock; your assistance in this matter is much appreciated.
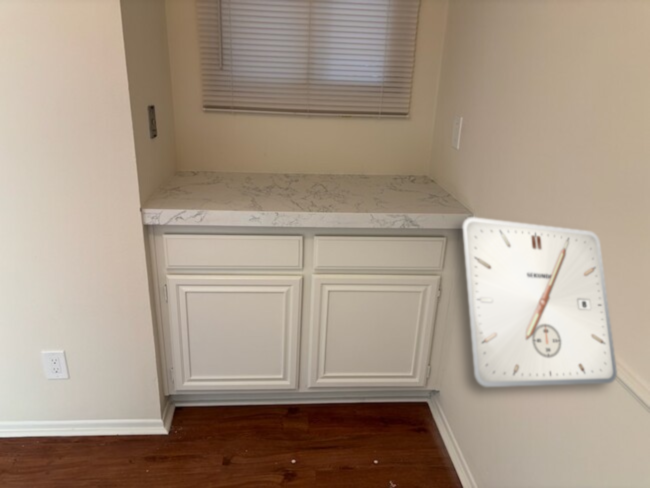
7:05
